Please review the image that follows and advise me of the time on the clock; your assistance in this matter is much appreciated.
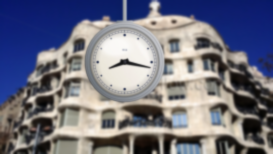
8:17
